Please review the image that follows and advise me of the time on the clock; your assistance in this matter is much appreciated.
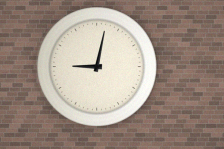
9:02
